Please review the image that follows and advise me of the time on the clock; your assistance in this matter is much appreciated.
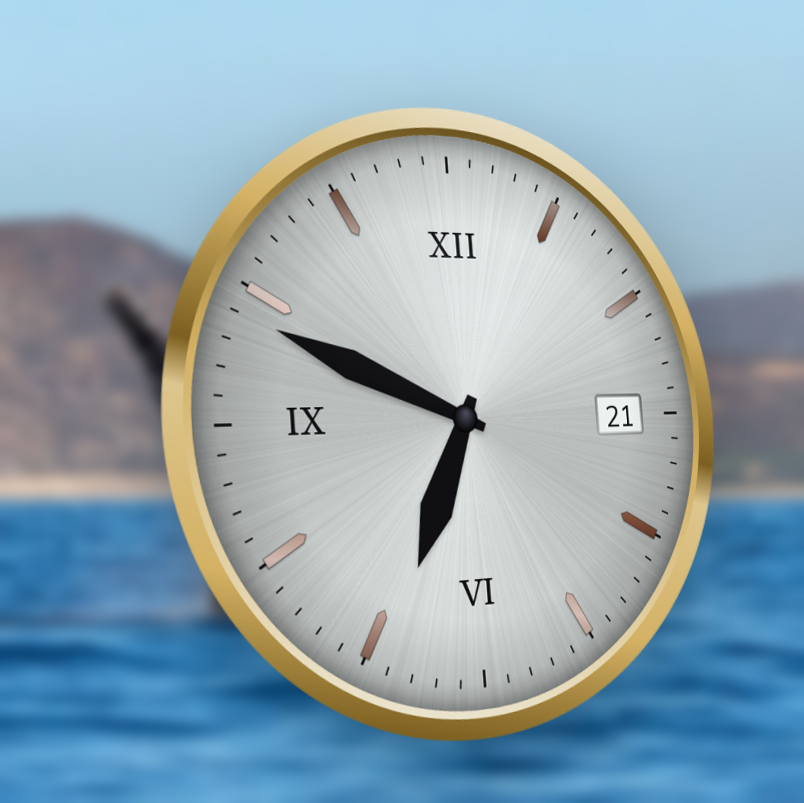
6:49
